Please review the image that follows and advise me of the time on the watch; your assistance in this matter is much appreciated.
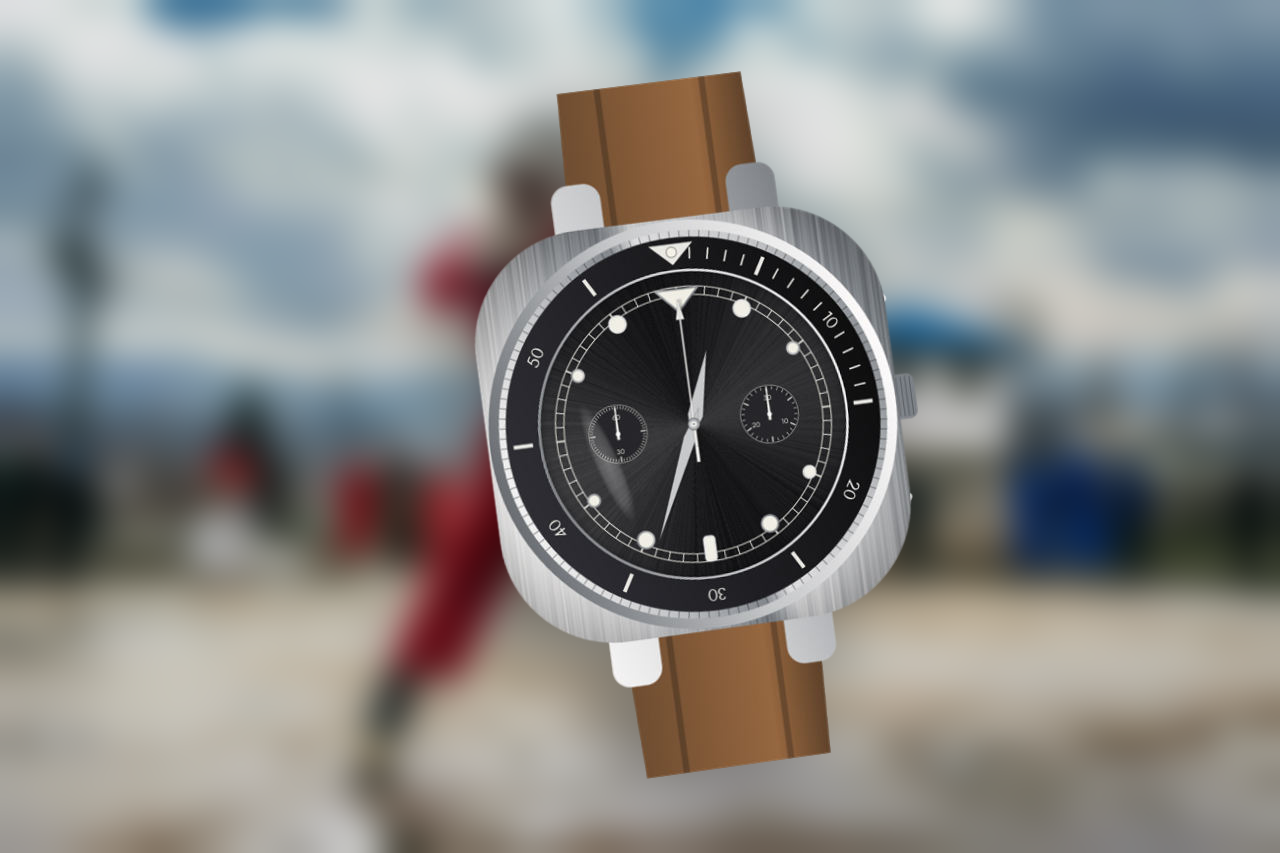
12:34
